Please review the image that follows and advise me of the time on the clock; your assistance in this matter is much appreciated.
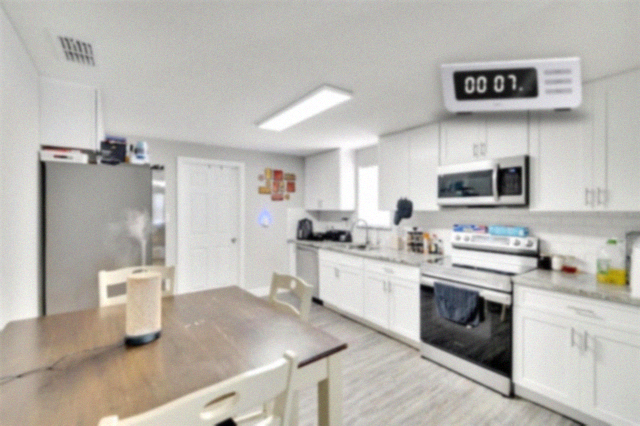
0:07
